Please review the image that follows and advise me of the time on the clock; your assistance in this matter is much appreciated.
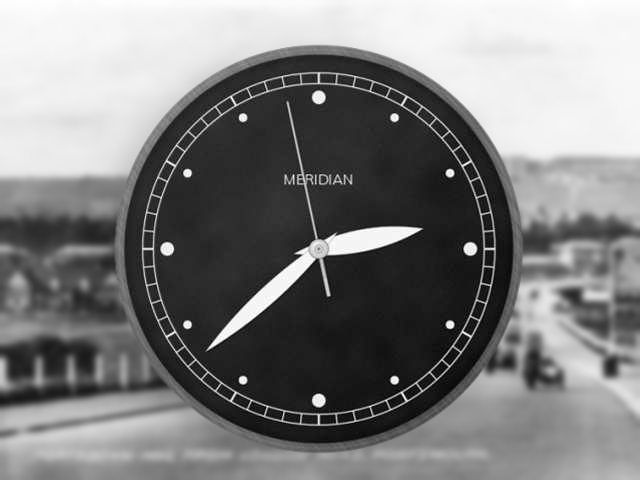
2:37:58
